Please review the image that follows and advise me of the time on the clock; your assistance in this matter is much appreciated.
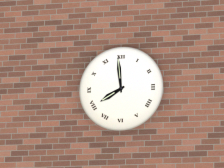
7:59
